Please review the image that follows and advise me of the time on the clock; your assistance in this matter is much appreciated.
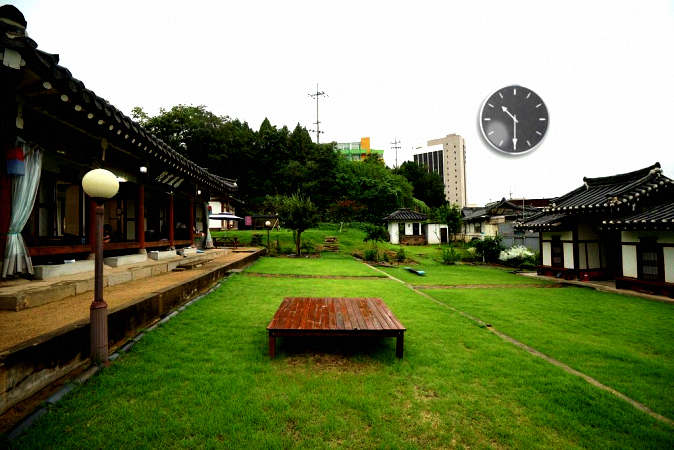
10:30
